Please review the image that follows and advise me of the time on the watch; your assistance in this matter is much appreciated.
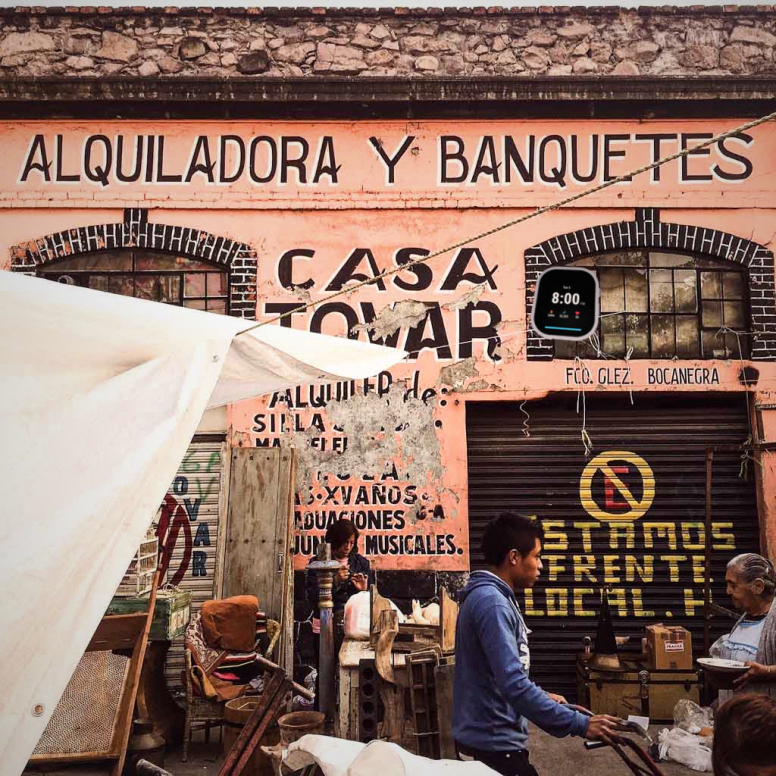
8:00
